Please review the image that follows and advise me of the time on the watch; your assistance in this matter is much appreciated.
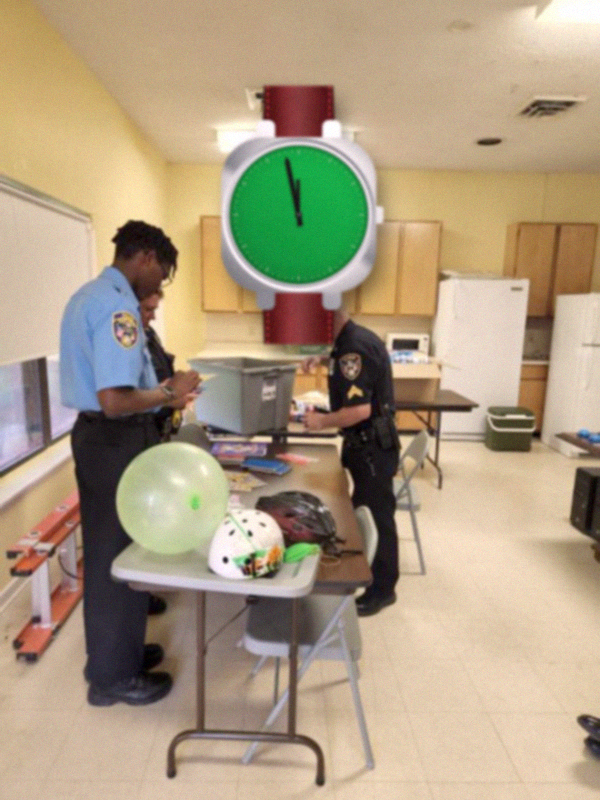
11:58
